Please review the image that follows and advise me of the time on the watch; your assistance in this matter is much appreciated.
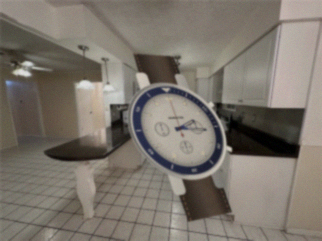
2:16
